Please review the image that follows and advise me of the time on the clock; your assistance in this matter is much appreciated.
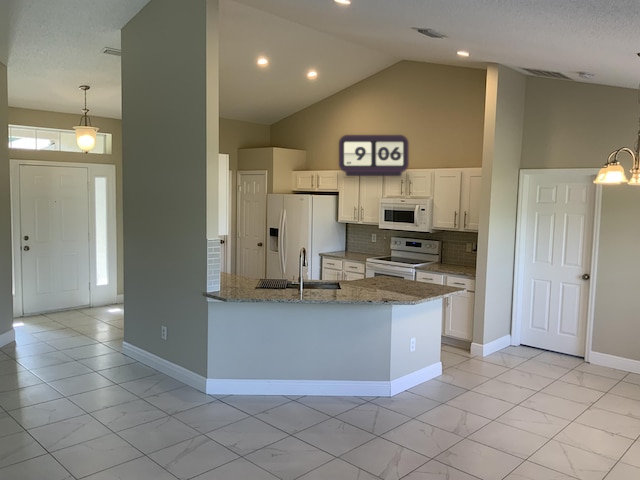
9:06
